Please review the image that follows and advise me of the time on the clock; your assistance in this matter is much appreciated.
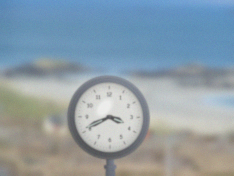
3:41
